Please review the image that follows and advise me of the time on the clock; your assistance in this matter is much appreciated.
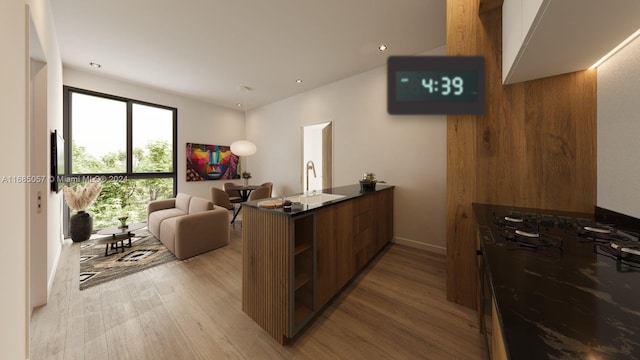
4:39
